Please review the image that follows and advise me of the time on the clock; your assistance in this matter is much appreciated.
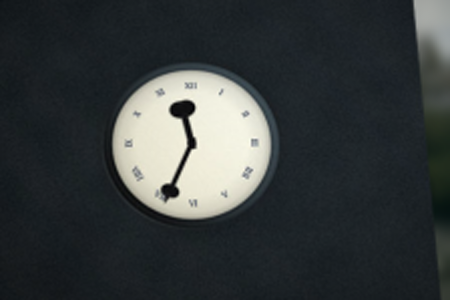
11:34
